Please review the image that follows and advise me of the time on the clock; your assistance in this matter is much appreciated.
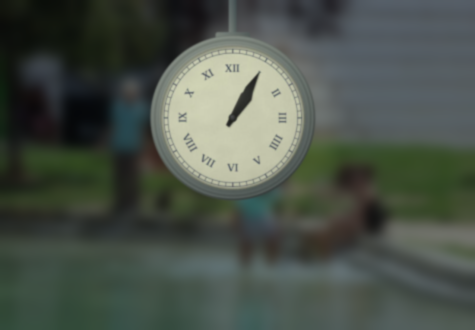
1:05
